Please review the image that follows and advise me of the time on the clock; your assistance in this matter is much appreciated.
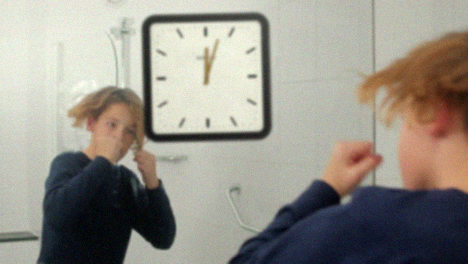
12:03
